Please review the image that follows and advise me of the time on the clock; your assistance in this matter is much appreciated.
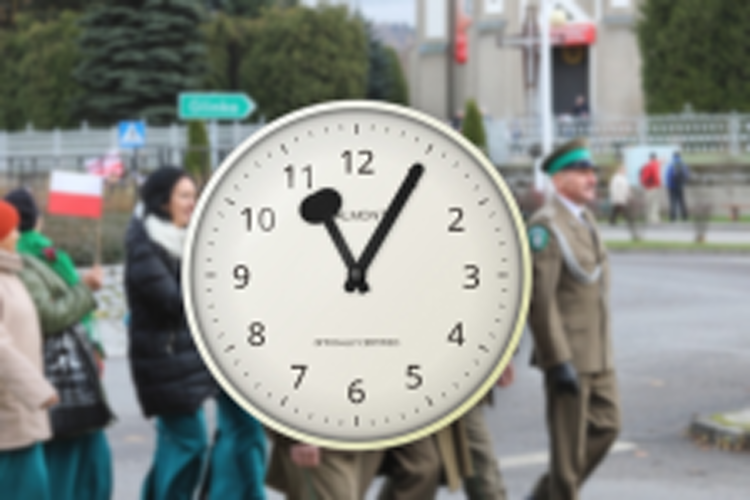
11:05
